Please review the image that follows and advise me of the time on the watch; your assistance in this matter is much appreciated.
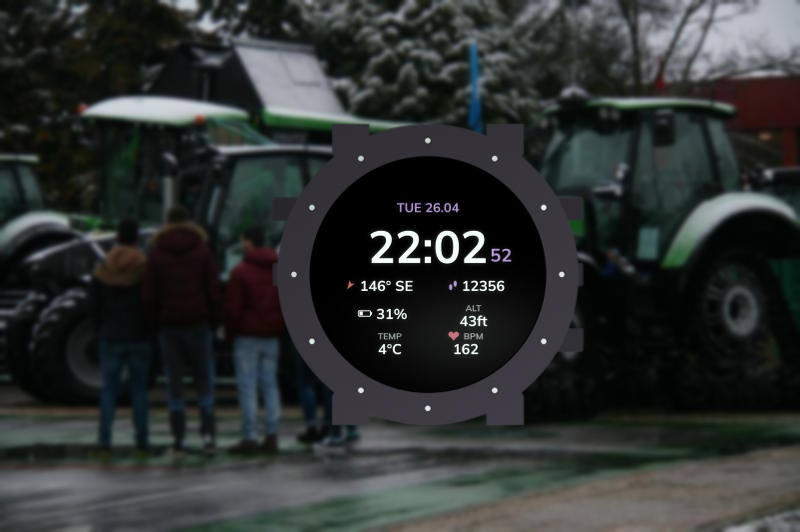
22:02:52
